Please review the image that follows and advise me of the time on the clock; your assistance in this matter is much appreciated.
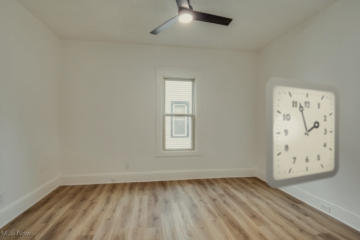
1:57
